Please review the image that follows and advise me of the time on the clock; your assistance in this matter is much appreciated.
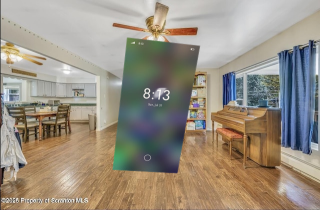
8:13
